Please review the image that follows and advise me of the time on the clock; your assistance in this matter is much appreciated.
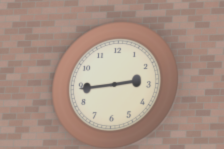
2:44
